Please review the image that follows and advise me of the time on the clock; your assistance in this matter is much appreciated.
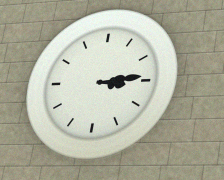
3:14
